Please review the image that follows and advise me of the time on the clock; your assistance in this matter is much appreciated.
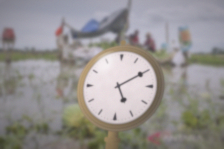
5:10
